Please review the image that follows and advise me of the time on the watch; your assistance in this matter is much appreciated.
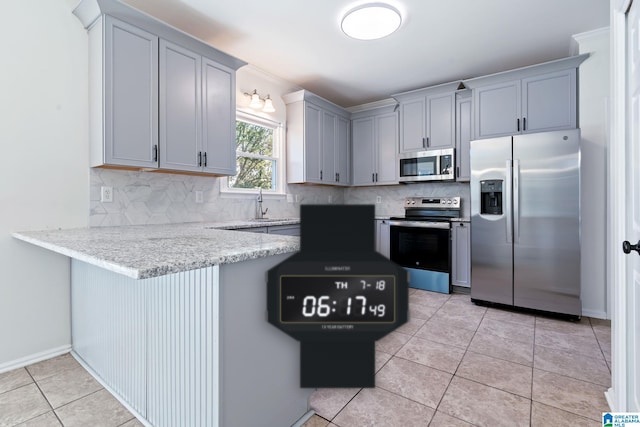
6:17:49
